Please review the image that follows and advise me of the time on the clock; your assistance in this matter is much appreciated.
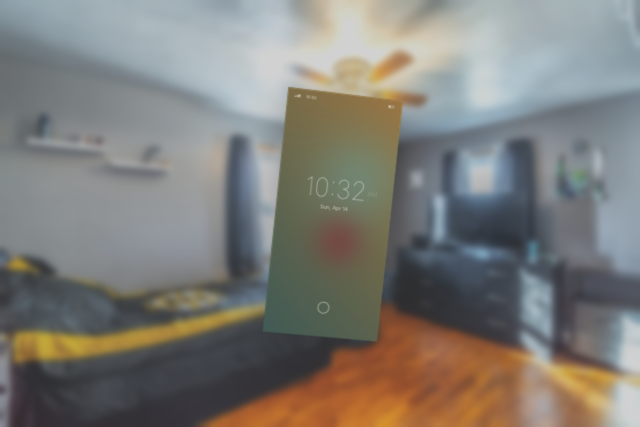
10:32
